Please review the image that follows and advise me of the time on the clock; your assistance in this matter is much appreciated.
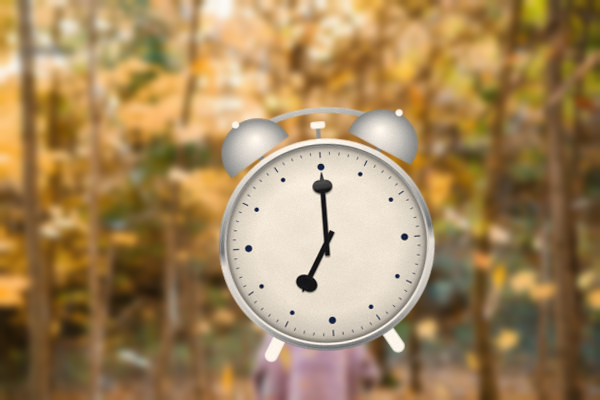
7:00
